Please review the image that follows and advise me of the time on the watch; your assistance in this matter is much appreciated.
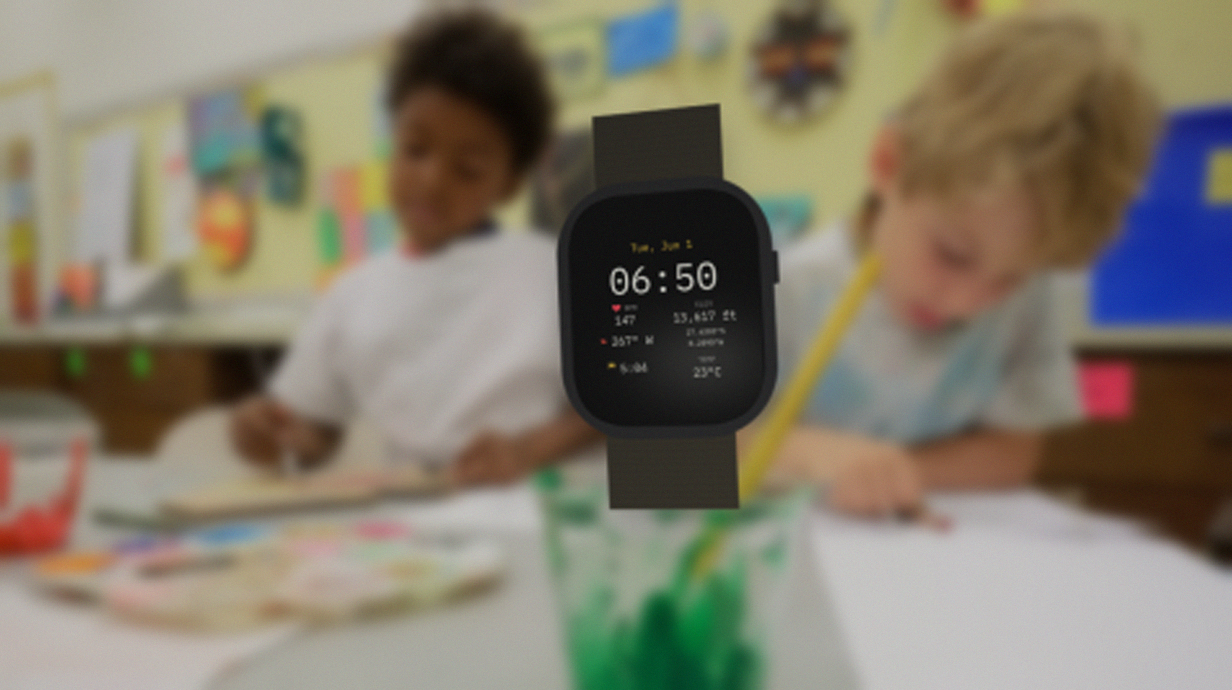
6:50
